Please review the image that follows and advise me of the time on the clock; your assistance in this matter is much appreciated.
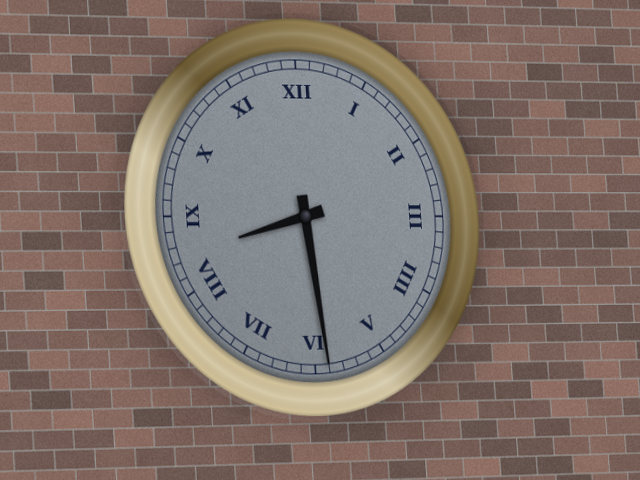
8:29
